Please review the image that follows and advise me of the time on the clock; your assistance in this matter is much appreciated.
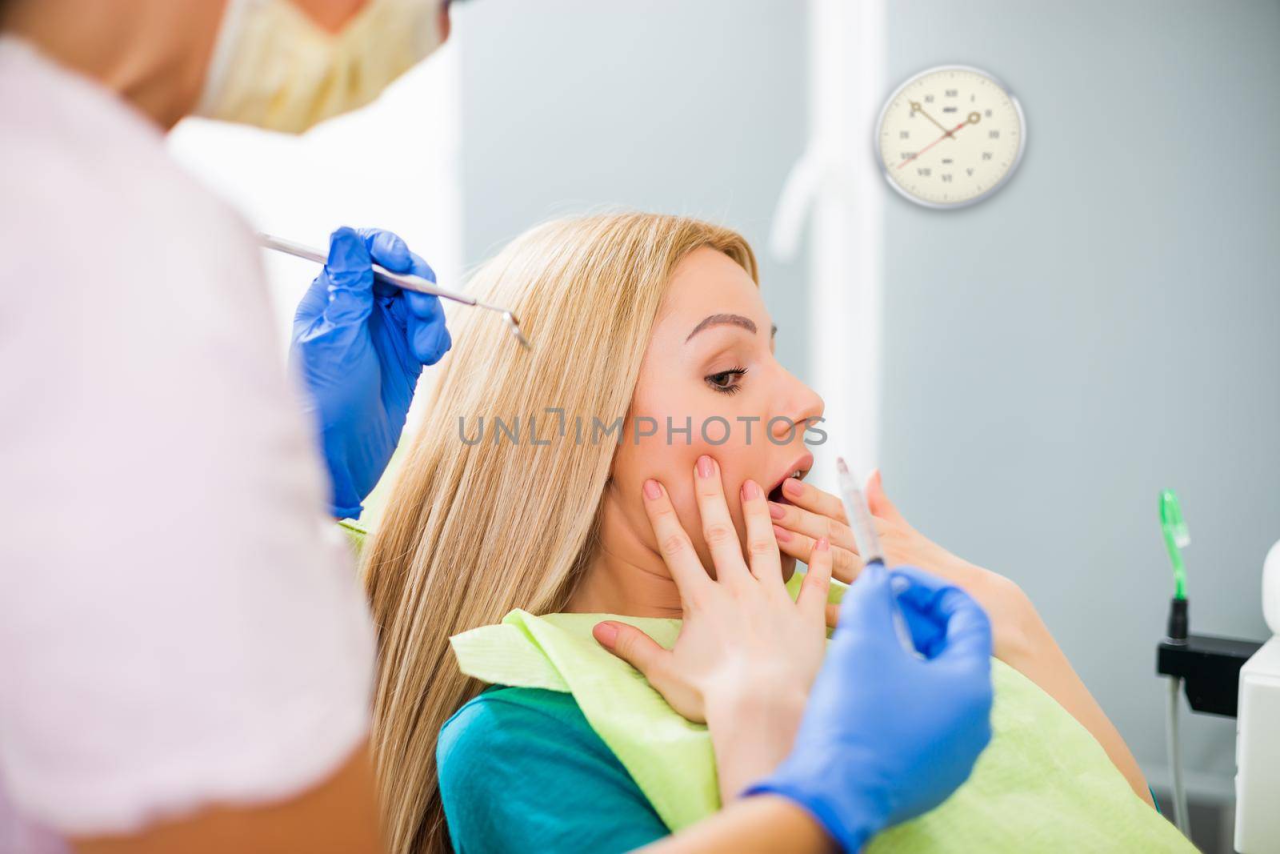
1:51:39
